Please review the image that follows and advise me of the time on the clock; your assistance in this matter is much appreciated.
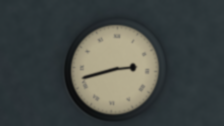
2:42
